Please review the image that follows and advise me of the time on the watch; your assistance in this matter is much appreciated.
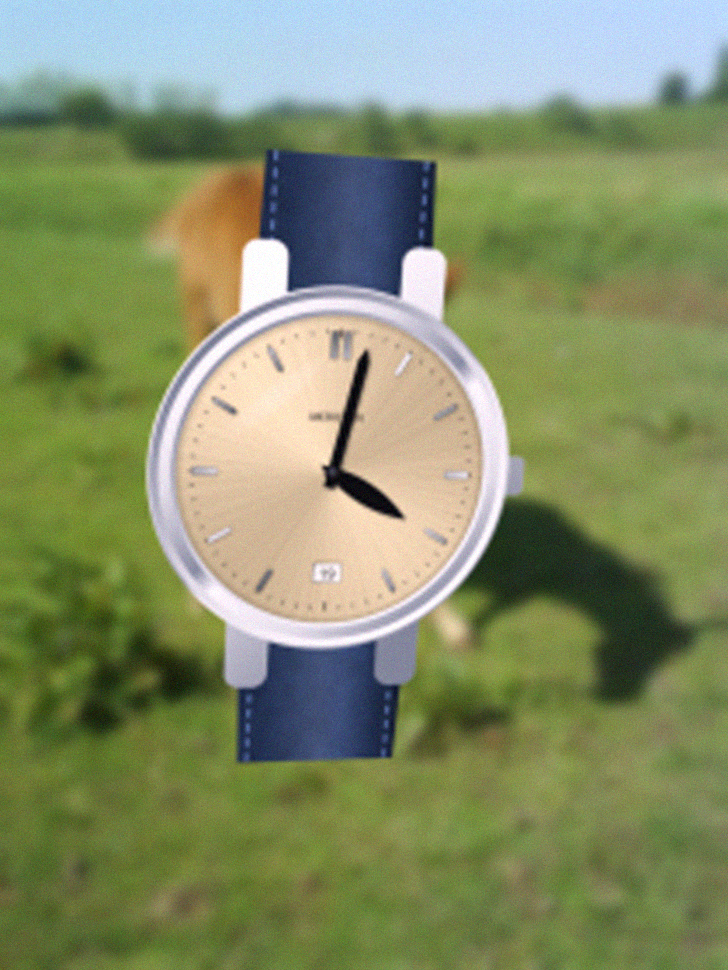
4:02
